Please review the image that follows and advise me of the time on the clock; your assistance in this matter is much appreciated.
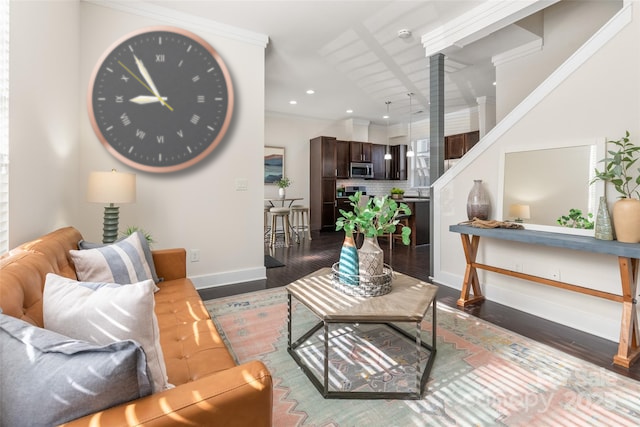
8:54:52
